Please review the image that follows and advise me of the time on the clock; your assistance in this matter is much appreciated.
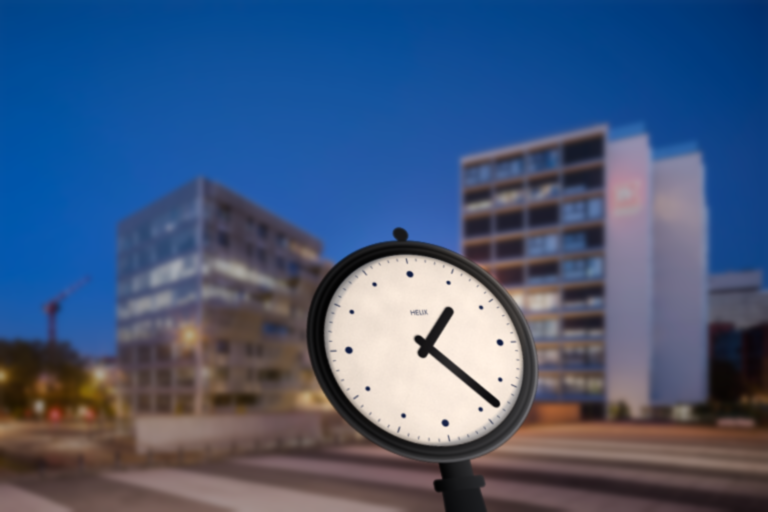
1:23
